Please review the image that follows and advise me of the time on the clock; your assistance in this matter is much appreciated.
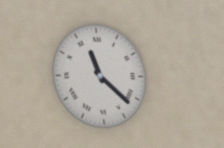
11:22
